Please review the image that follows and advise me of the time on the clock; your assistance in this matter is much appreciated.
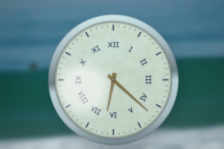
6:22
